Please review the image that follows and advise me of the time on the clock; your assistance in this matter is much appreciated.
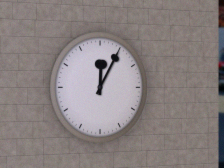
12:05
